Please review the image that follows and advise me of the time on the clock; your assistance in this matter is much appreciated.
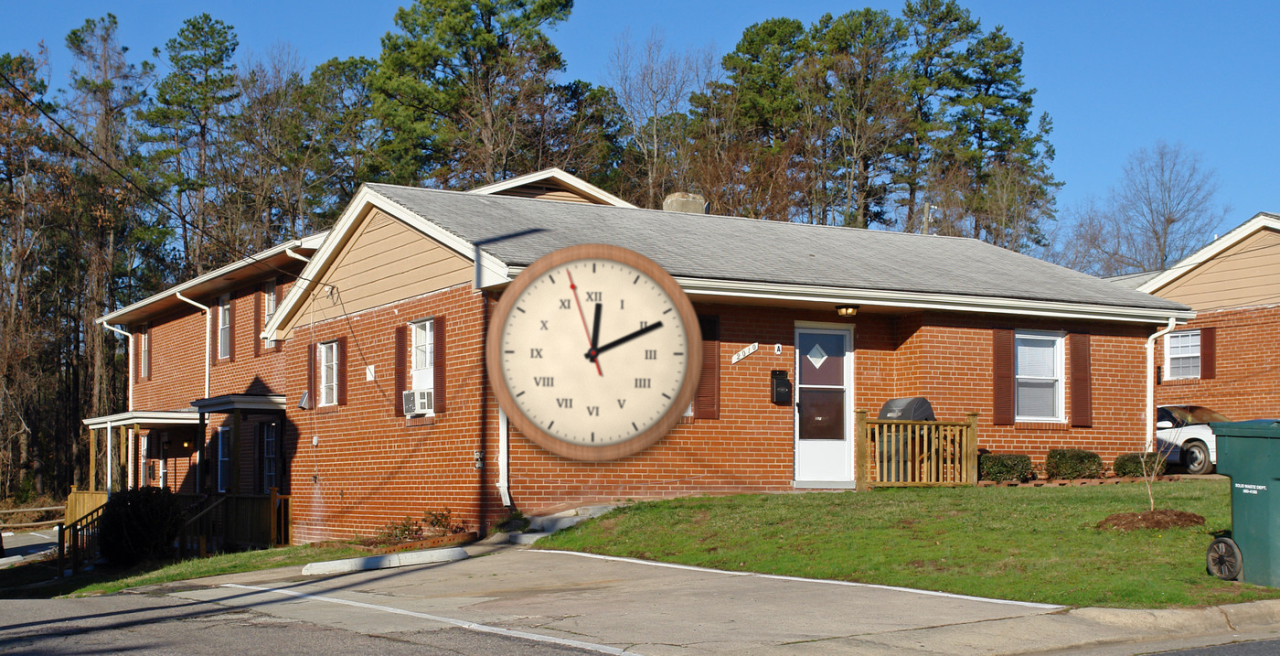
12:10:57
